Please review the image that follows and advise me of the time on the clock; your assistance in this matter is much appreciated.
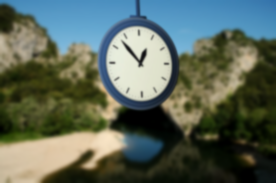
12:53
